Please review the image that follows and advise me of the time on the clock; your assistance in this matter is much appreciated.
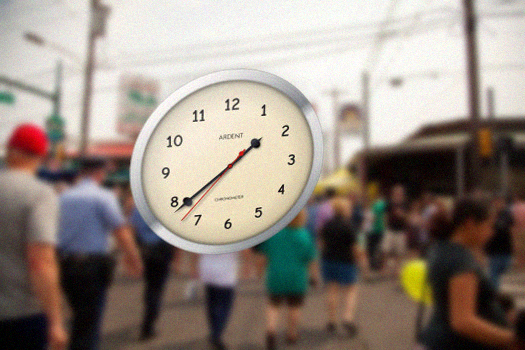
1:38:37
